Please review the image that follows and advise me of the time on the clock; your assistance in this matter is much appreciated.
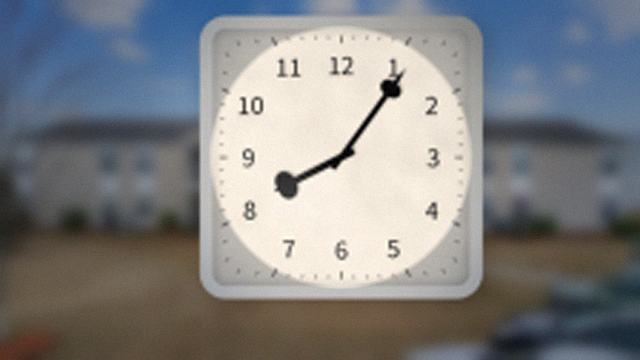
8:06
